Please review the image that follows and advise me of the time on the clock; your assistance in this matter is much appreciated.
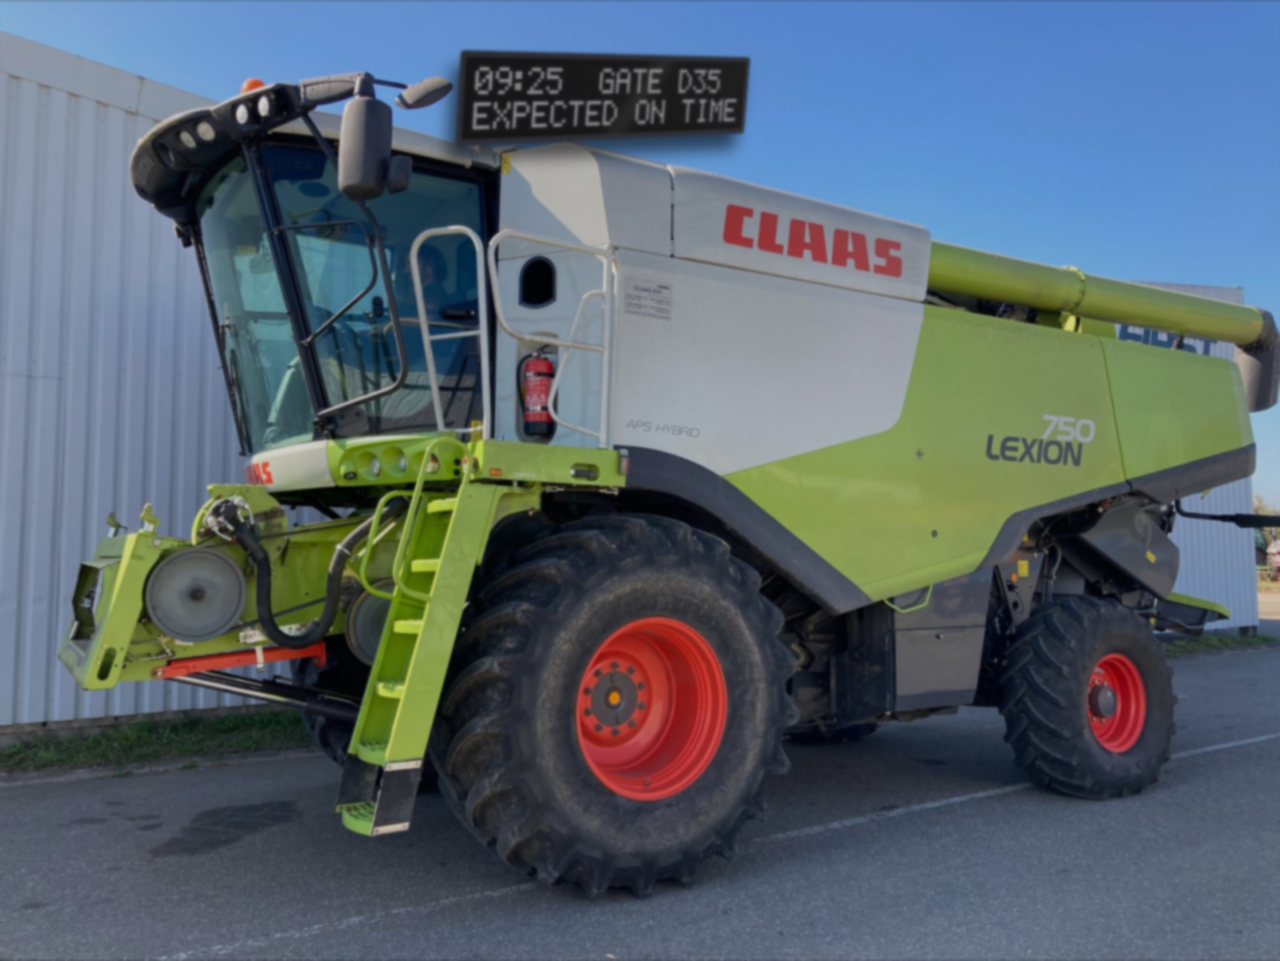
9:25
